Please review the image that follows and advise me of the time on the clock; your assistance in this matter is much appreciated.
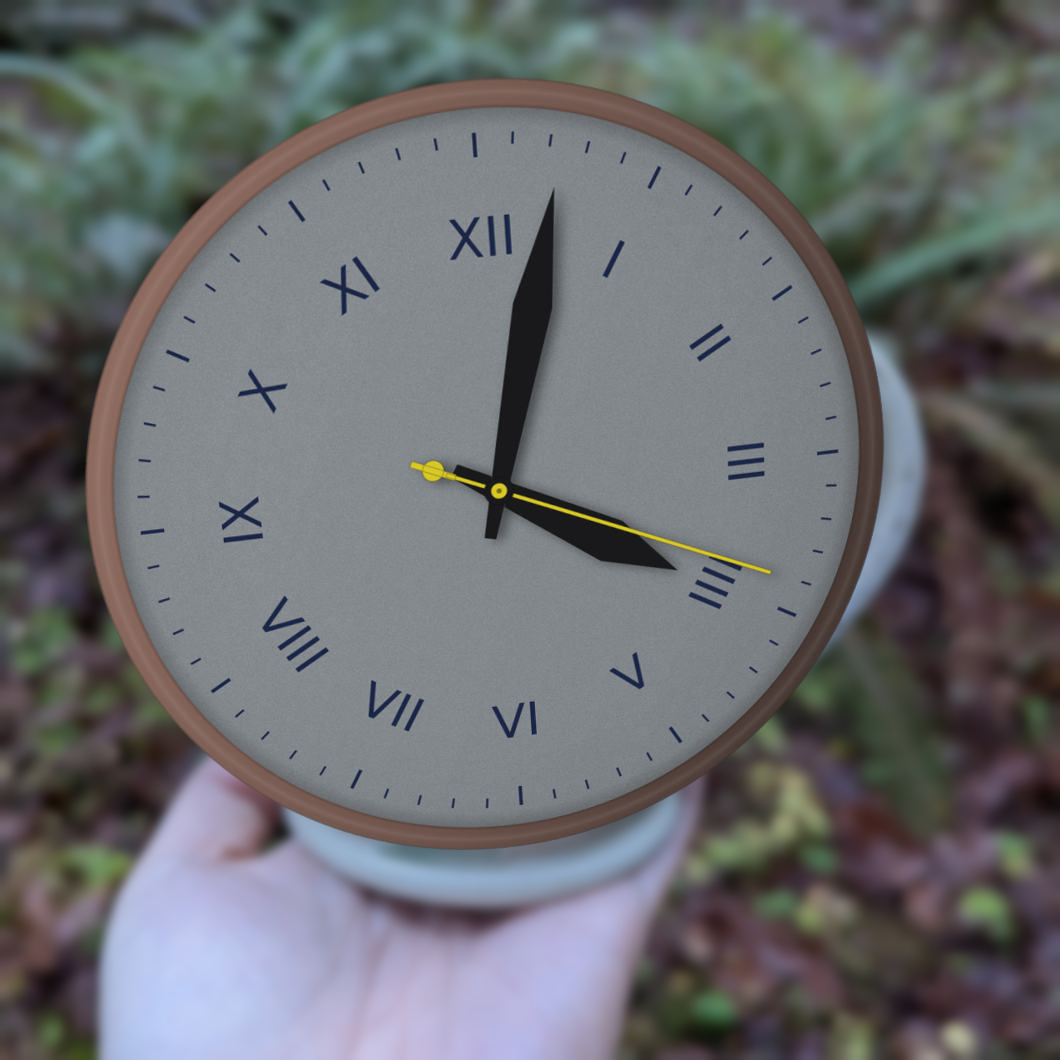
4:02:19
